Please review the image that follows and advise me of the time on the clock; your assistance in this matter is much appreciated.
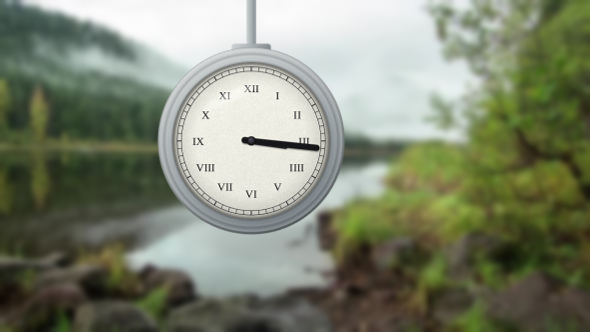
3:16
